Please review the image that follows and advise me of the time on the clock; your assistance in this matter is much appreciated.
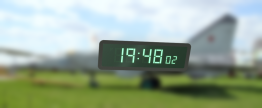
19:48:02
